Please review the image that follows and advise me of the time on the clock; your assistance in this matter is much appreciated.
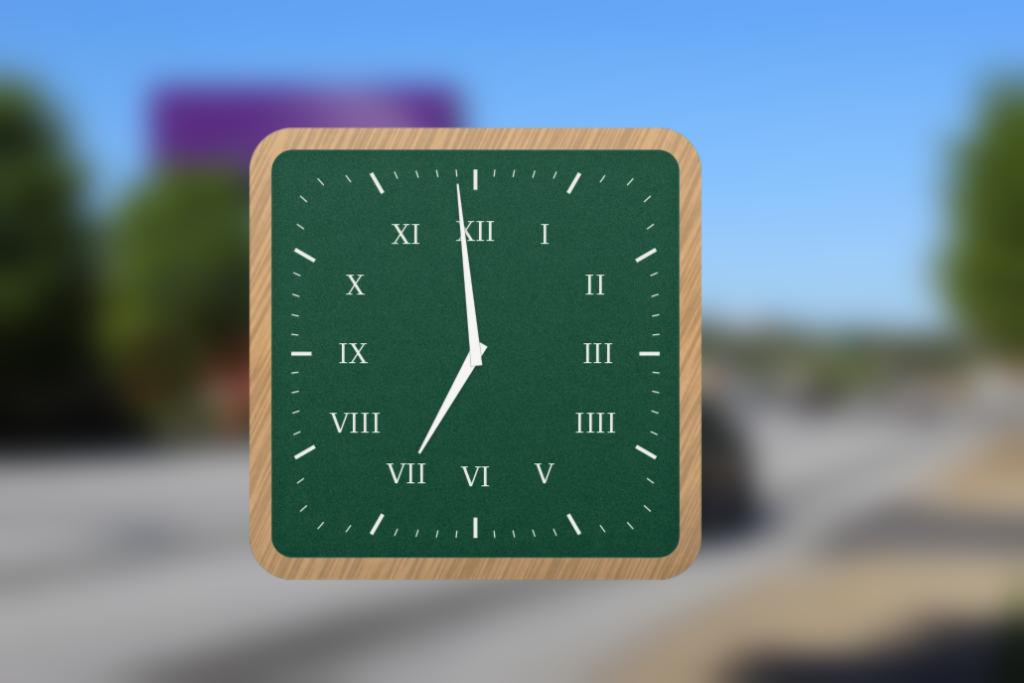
6:59
